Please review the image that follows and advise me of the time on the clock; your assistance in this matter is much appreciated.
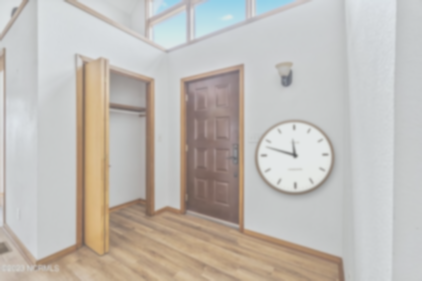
11:48
